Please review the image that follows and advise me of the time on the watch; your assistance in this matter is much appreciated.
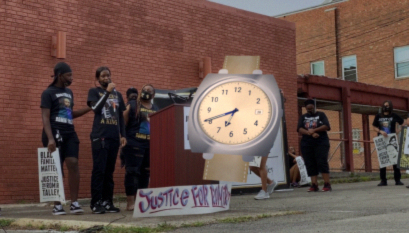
6:41
